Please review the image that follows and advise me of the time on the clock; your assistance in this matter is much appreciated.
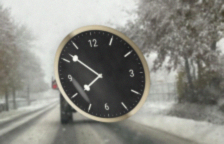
7:52
